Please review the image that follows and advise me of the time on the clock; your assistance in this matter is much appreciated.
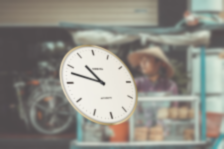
10:48
